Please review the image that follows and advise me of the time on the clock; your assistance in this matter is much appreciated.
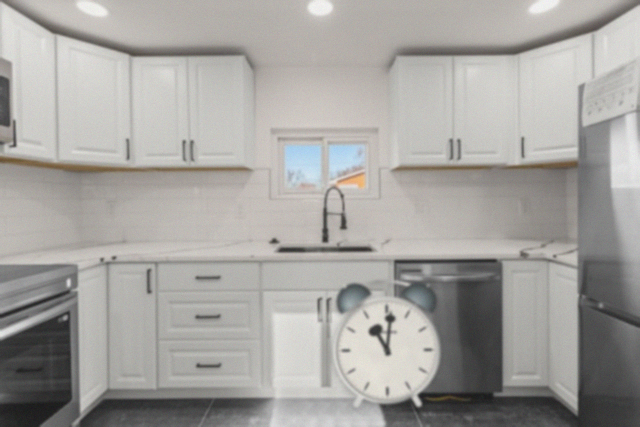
11:01
